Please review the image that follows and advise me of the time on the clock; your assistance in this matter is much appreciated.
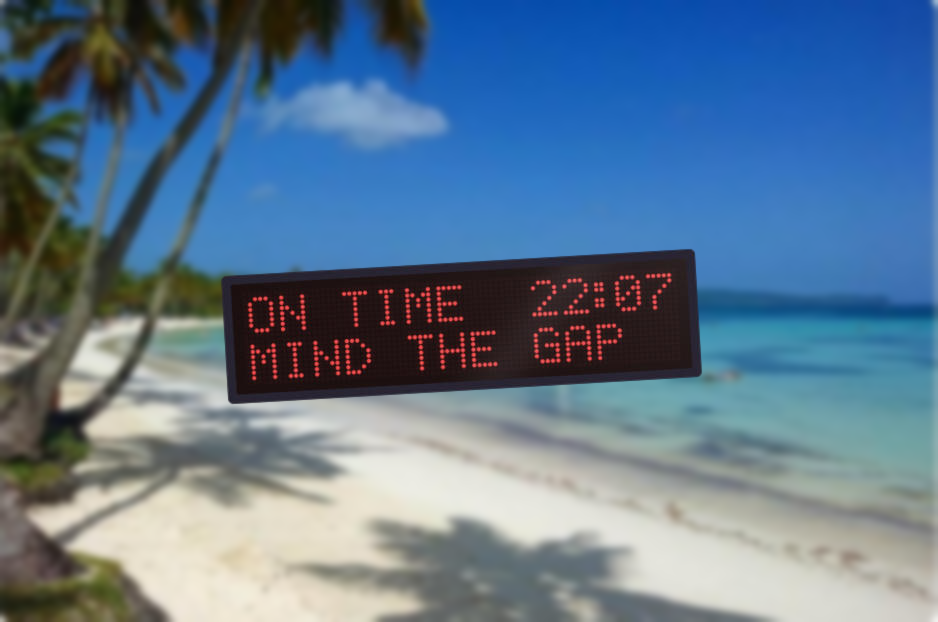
22:07
